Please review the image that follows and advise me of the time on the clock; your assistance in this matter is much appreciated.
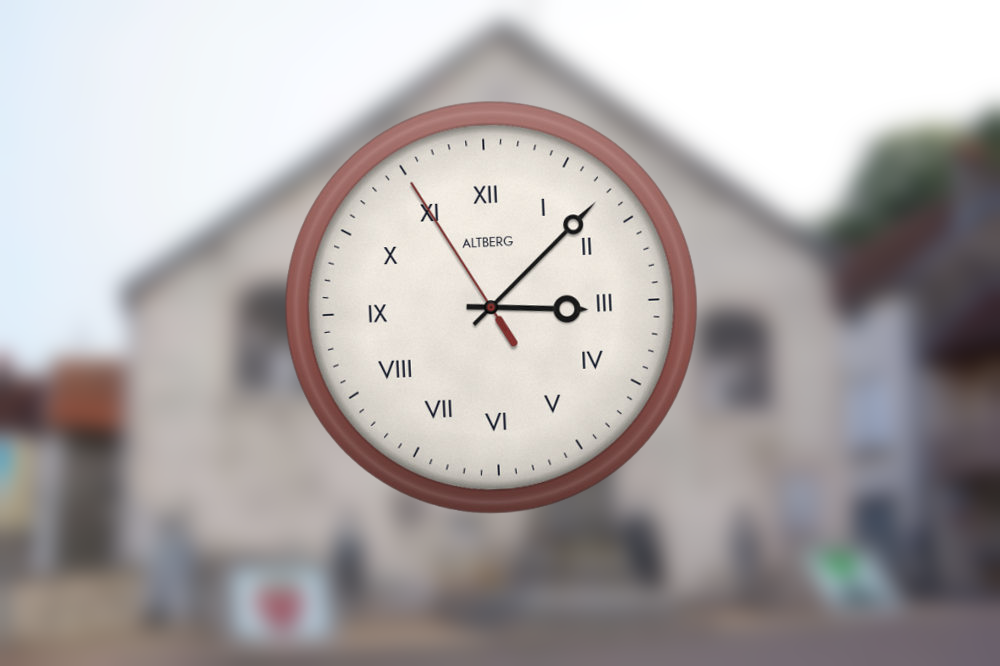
3:07:55
